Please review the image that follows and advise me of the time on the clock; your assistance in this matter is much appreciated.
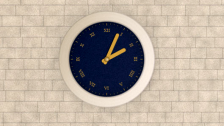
2:04
